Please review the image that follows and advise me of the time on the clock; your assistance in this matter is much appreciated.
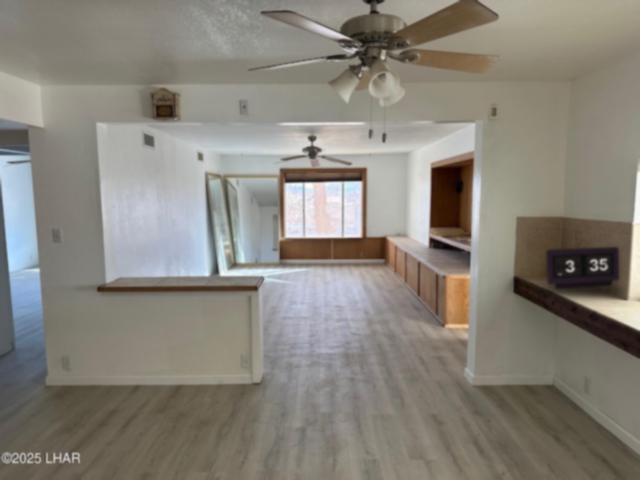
3:35
